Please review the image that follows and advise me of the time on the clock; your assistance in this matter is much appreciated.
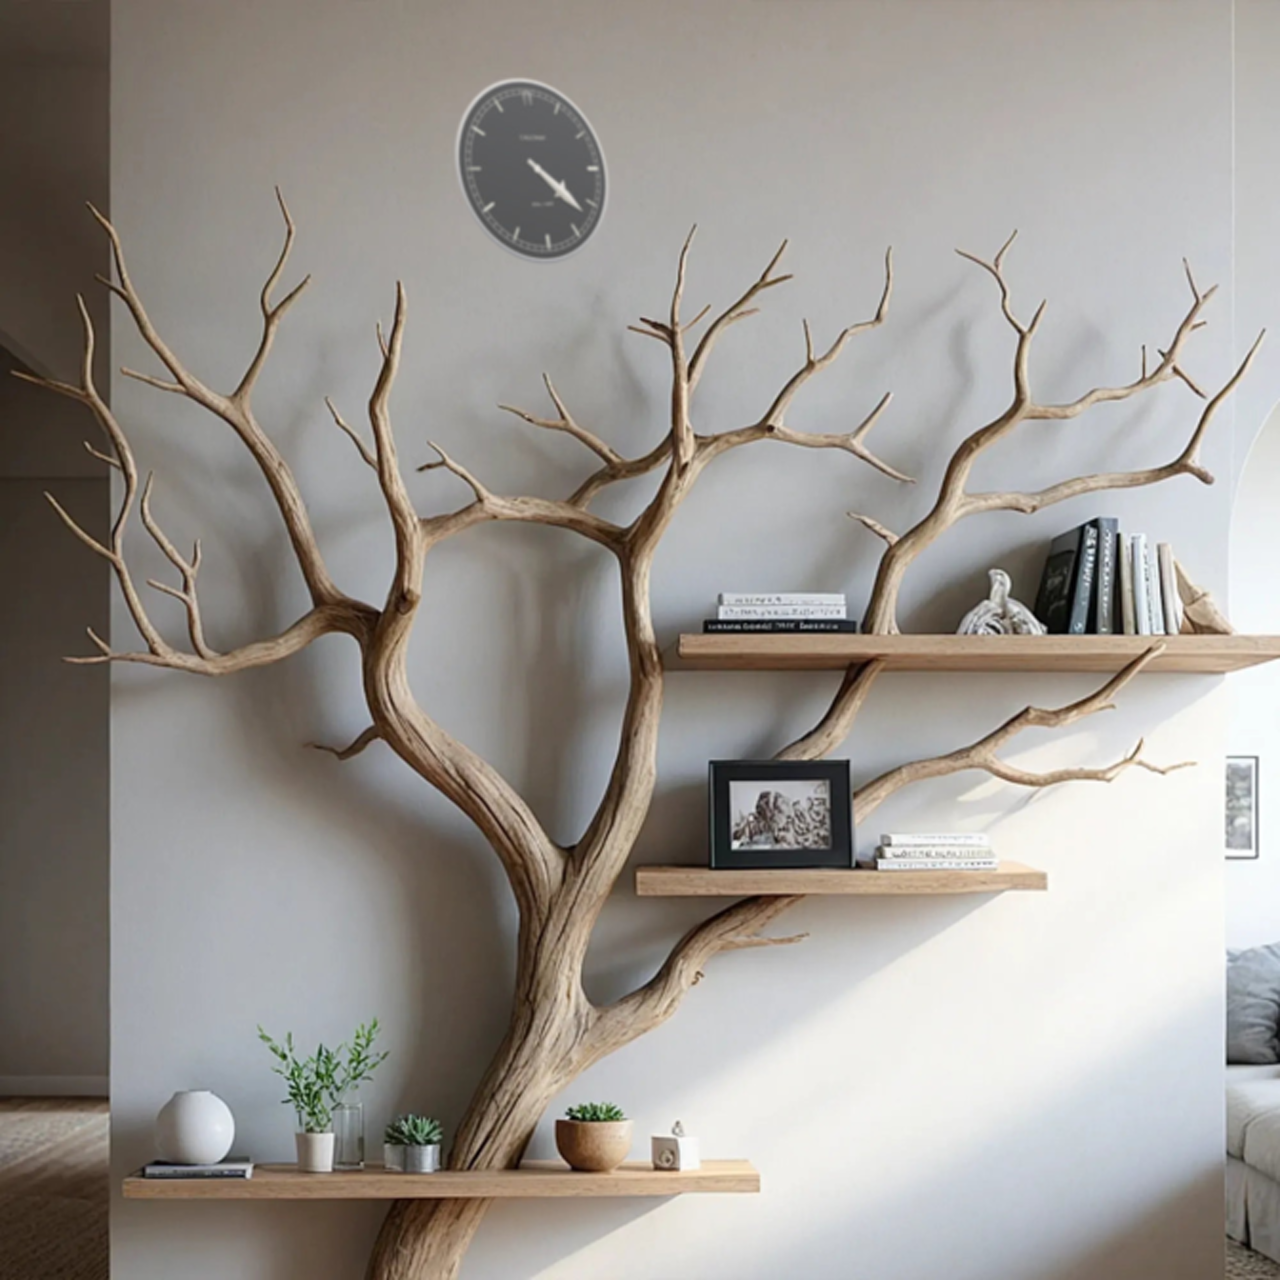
4:22
